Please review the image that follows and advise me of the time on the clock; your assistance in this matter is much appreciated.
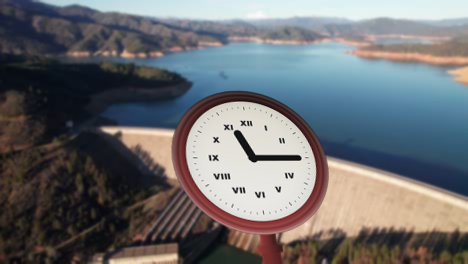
11:15
